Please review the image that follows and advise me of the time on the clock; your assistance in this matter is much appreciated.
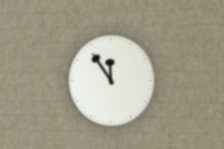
11:54
